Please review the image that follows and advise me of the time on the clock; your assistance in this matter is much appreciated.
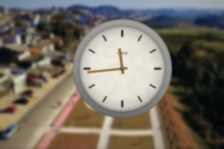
11:44
